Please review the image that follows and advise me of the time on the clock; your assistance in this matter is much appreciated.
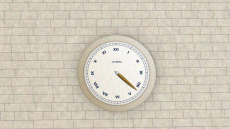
4:22
